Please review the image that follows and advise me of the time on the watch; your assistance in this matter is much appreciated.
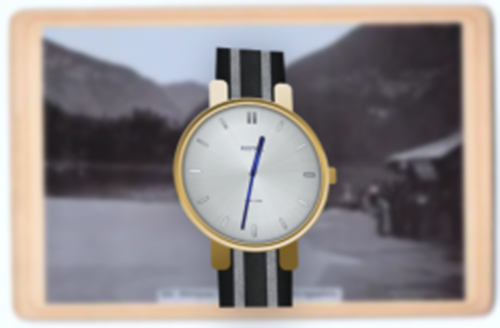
12:32
